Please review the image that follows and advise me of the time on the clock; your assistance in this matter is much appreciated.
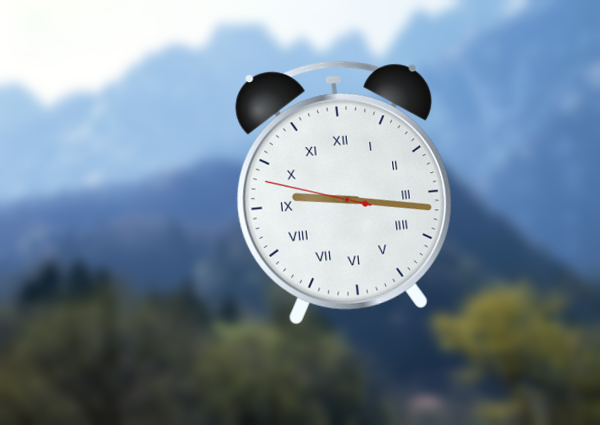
9:16:48
